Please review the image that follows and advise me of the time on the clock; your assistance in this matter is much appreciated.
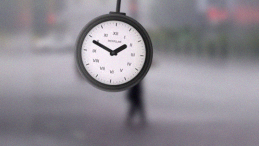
1:49
